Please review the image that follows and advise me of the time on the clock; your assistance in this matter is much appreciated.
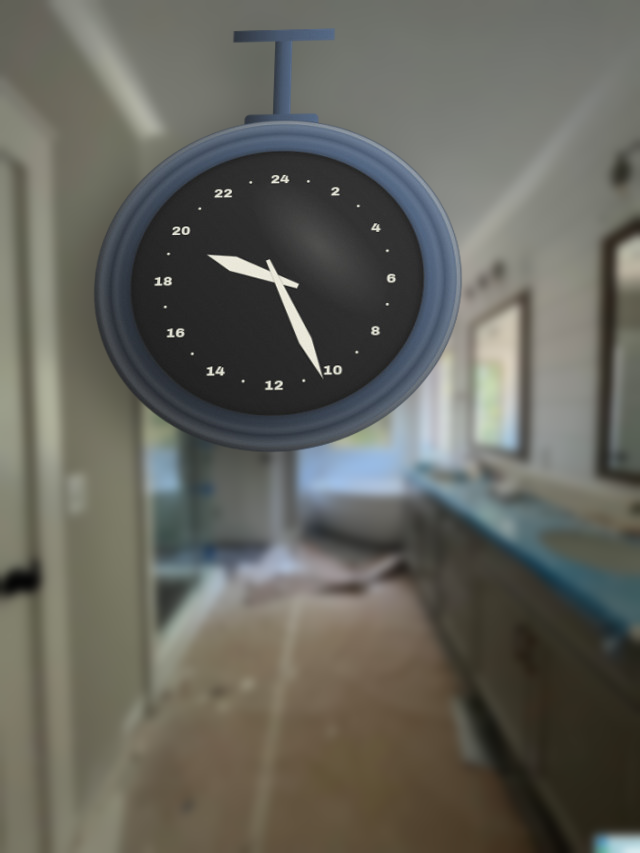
19:26
